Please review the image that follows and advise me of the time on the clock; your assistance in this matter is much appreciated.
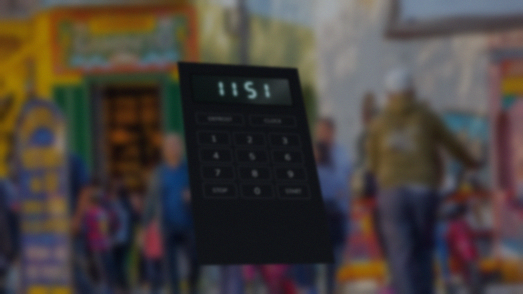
11:51
